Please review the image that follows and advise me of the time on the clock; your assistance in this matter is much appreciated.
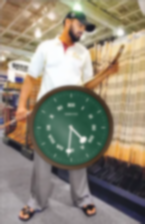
4:31
